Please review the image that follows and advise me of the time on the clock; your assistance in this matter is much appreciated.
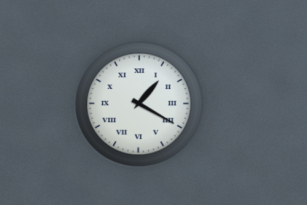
1:20
